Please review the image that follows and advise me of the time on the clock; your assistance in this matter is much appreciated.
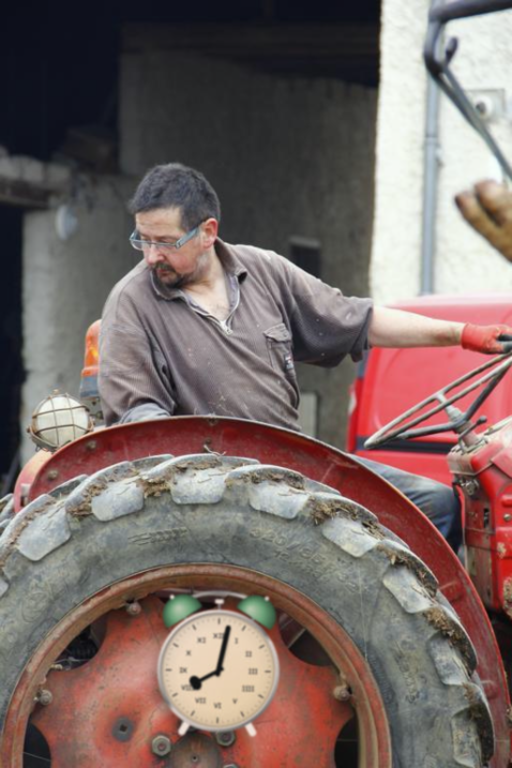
8:02
